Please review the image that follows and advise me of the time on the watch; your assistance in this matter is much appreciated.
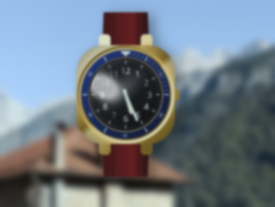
5:26
